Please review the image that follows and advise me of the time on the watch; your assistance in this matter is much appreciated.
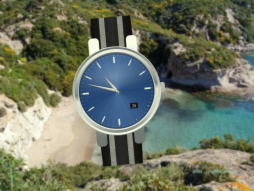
10:48
